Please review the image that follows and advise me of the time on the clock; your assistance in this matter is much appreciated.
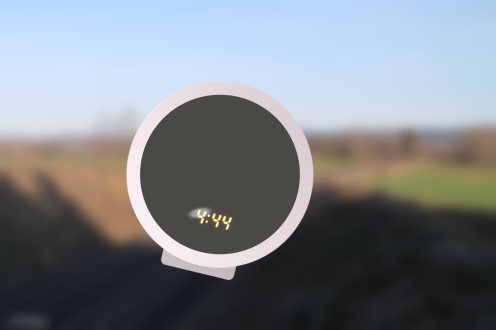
4:44
